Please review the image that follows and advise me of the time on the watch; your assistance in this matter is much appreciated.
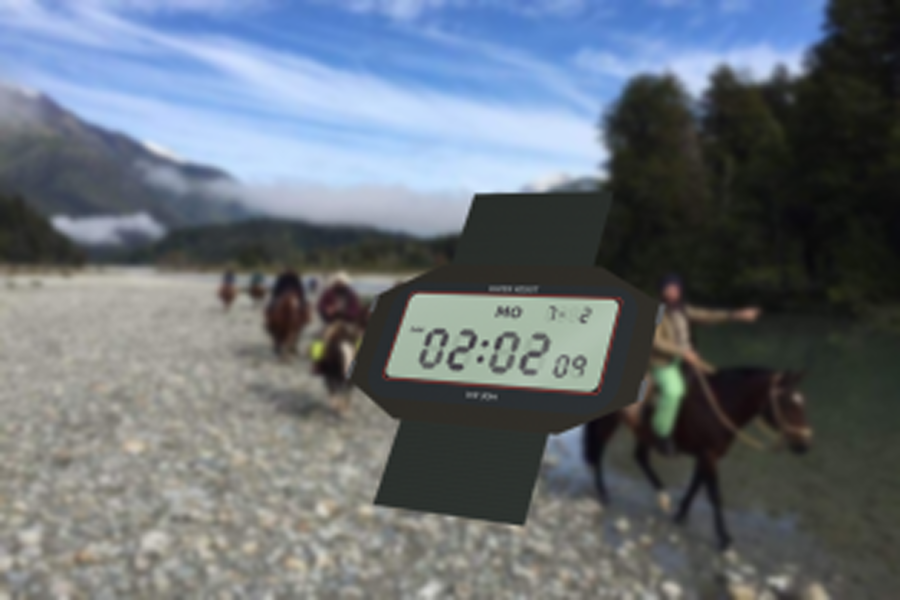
2:02:09
